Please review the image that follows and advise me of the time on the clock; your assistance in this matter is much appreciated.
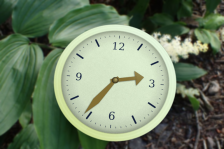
2:36
